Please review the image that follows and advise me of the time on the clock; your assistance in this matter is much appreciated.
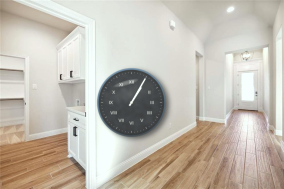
1:05
